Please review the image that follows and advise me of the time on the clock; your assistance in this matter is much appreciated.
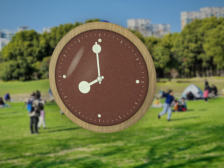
7:59
